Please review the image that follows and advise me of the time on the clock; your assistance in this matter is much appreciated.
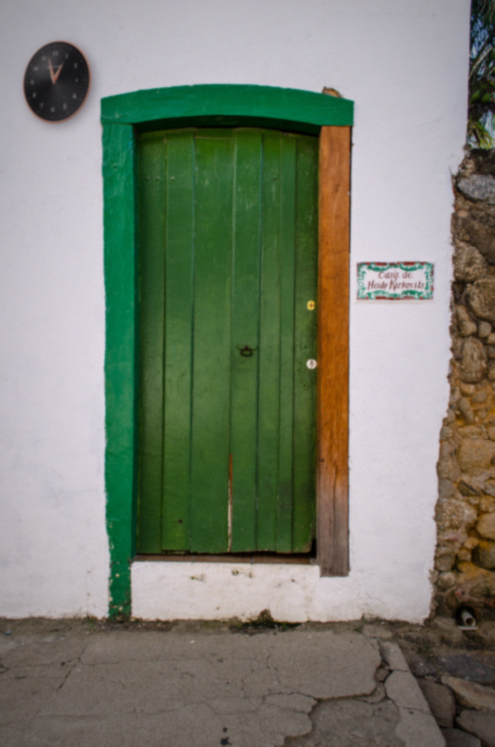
12:57
